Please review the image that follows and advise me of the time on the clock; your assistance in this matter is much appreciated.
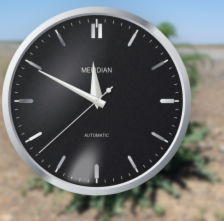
11:49:38
